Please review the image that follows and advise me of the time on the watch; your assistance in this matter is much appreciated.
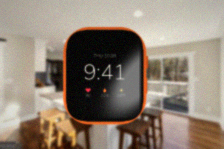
9:41
